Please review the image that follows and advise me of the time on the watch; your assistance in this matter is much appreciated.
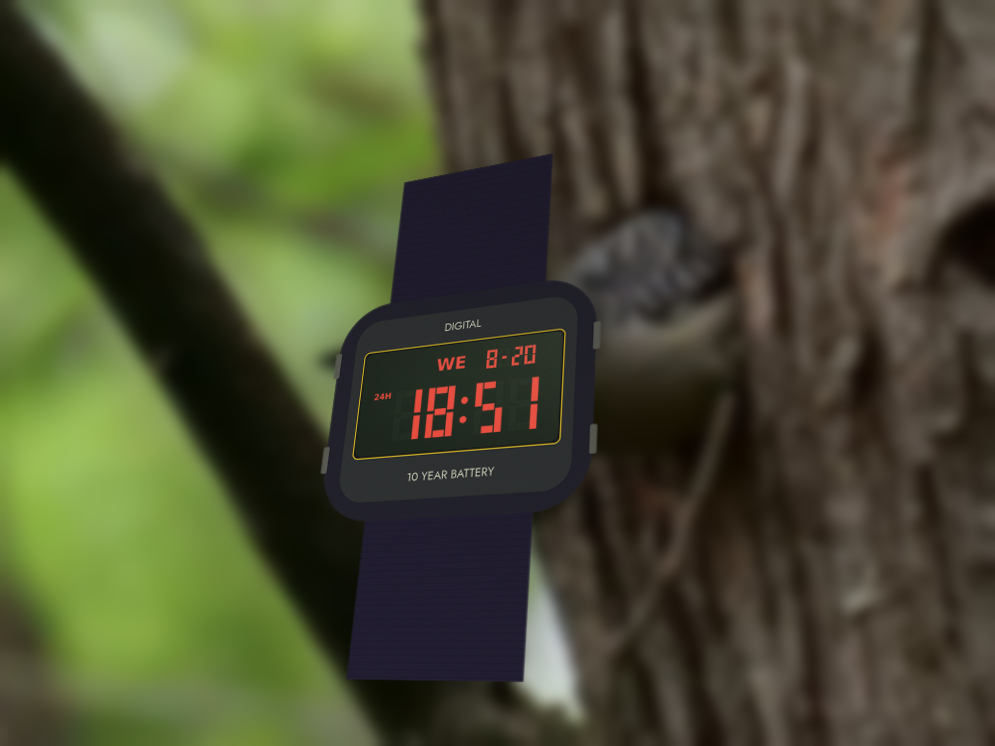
18:51
